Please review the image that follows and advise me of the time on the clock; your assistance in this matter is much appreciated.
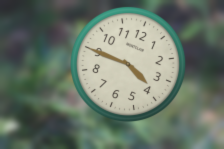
3:45
